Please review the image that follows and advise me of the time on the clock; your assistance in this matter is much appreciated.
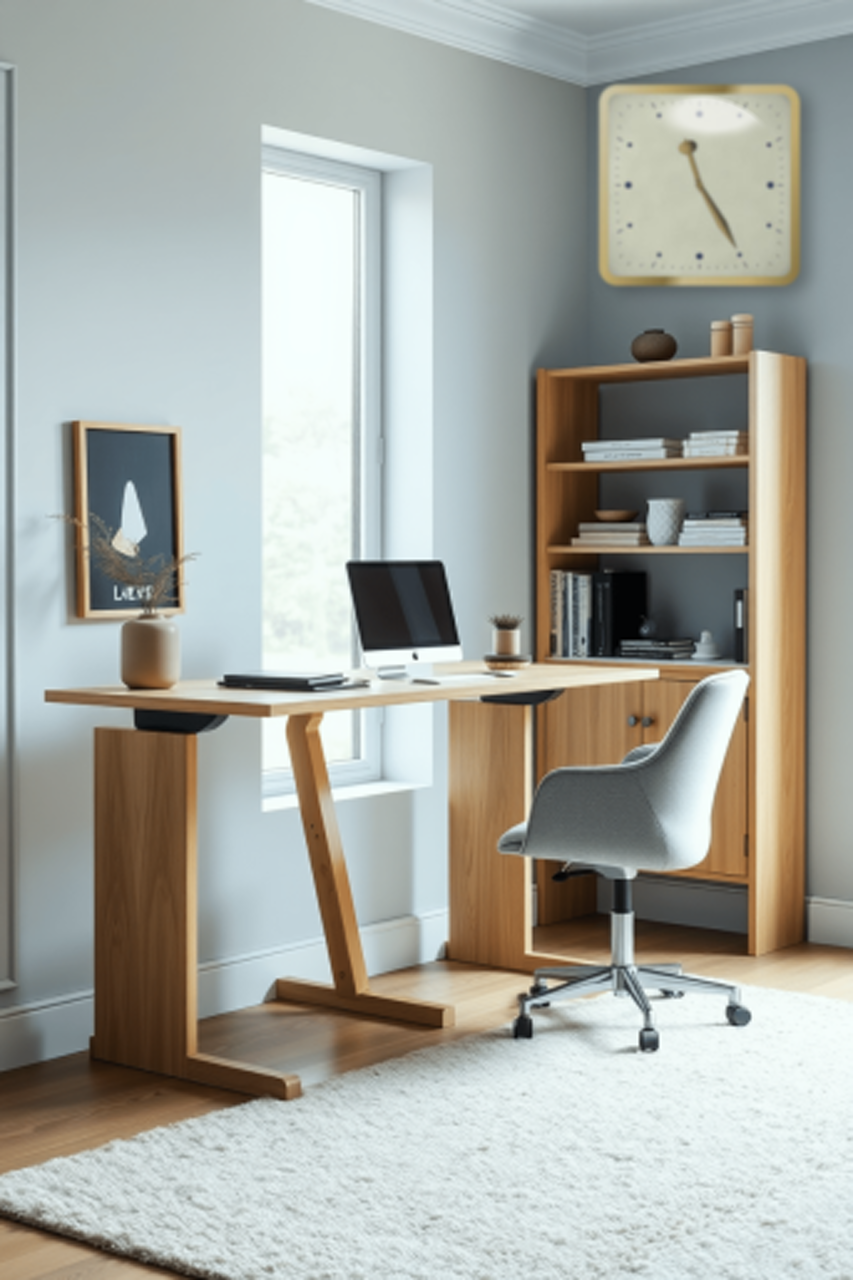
11:25
